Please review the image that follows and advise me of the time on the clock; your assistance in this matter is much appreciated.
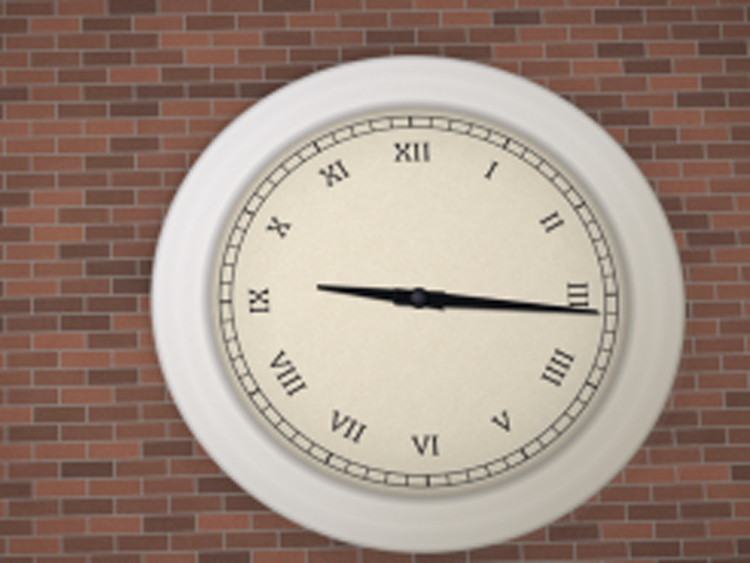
9:16
